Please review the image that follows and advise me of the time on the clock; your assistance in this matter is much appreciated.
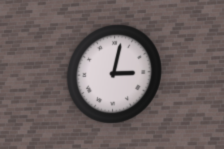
3:02
